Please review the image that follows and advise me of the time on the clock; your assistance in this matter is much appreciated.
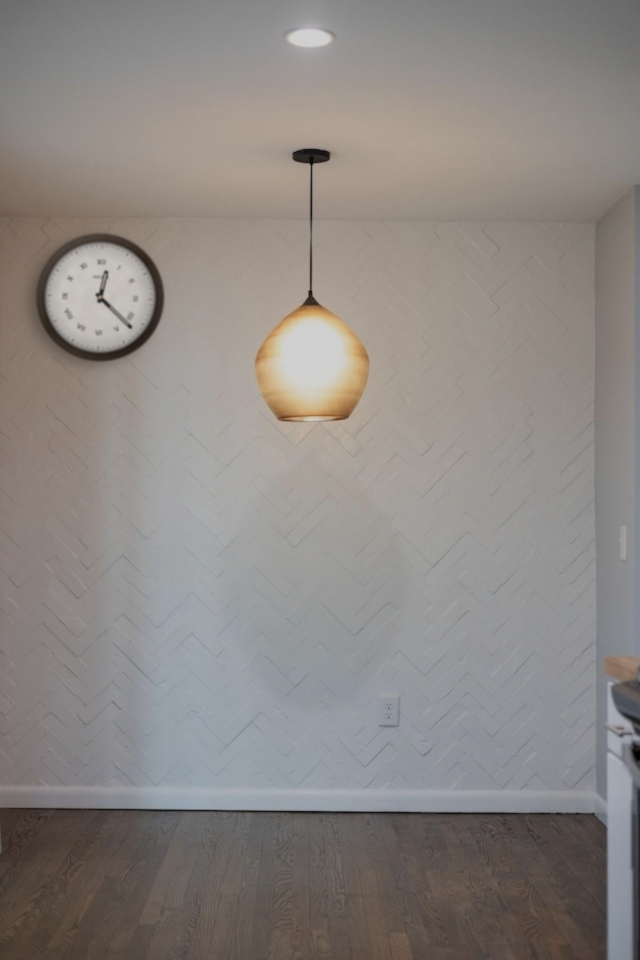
12:22
